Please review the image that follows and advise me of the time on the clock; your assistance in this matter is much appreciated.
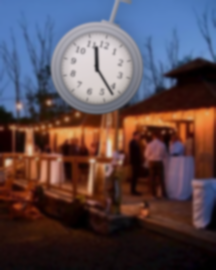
11:22
